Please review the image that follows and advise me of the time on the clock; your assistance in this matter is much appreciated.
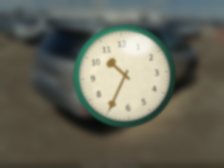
10:35
